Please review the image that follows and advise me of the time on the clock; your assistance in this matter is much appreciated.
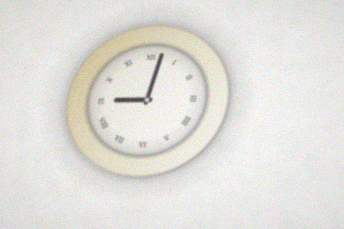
9:02
